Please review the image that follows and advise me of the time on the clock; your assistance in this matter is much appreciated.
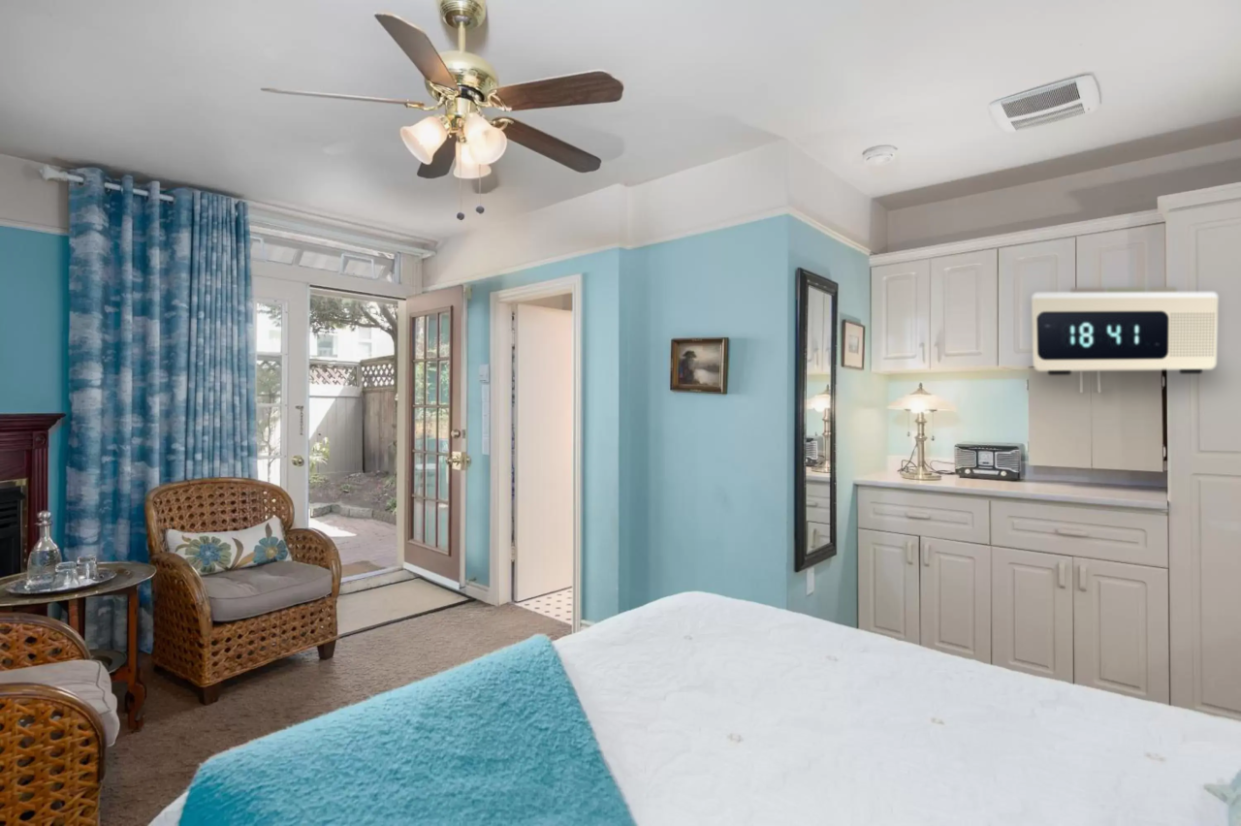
18:41
